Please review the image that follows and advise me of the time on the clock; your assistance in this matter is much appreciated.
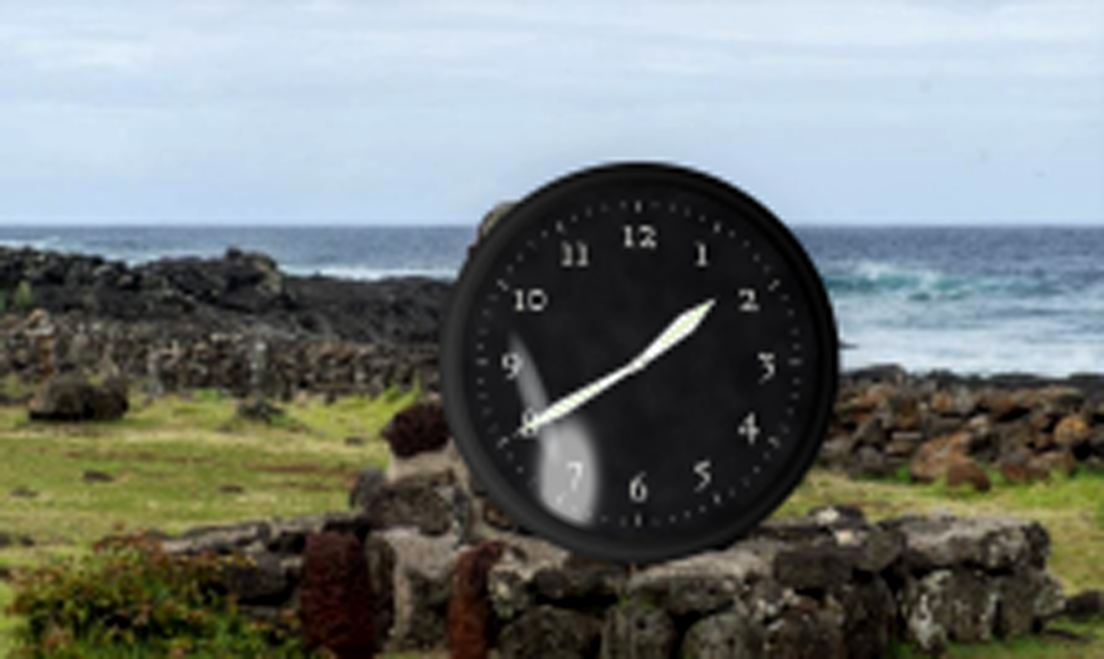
1:40
